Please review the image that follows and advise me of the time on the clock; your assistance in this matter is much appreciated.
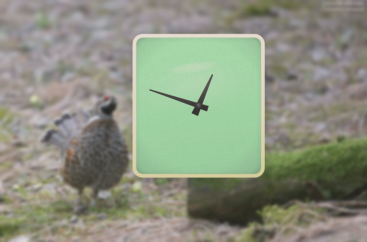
12:48
